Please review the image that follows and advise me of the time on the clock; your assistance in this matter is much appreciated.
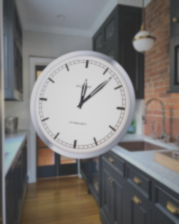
12:07
